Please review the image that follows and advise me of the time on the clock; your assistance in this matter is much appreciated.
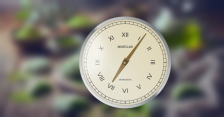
7:06
